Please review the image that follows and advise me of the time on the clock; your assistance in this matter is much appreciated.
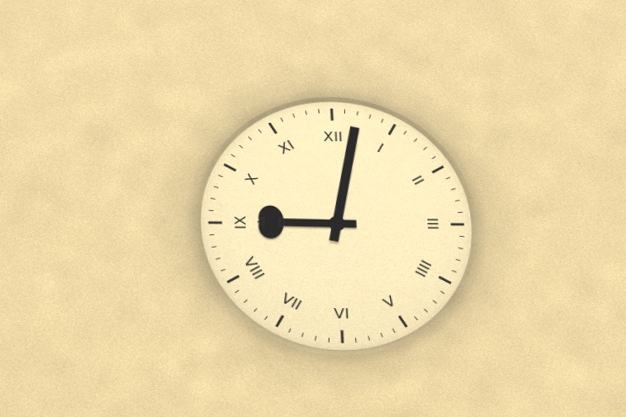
9:02
